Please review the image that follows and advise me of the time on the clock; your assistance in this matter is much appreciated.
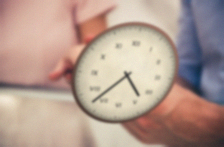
4:37
